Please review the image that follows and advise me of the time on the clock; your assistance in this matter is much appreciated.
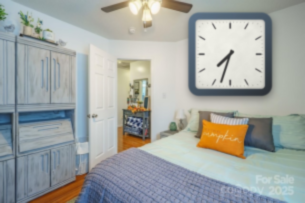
7:33
